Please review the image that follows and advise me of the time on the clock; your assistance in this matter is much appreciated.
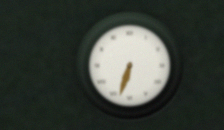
6:33
